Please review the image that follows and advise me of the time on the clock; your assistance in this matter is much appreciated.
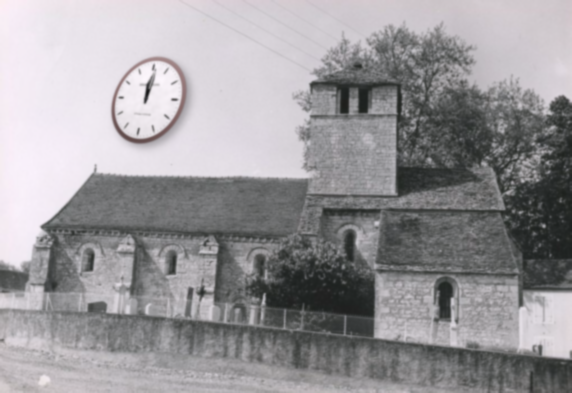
12:01
